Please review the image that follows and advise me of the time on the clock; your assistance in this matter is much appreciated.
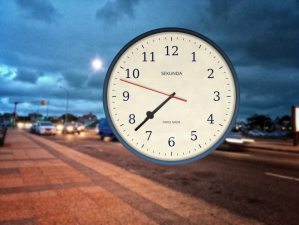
7:37:48
